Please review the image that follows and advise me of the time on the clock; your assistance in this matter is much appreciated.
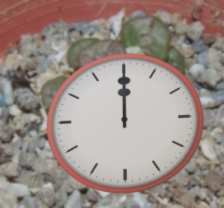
12:00
